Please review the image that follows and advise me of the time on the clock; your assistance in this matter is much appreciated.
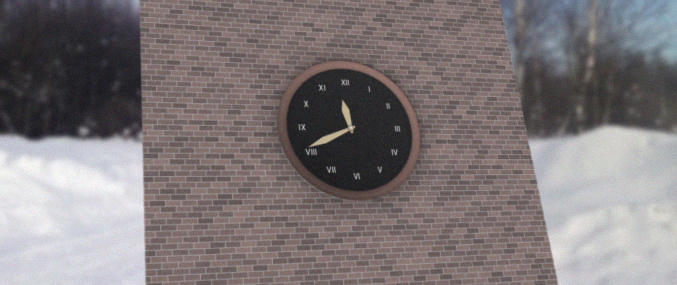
11:41
